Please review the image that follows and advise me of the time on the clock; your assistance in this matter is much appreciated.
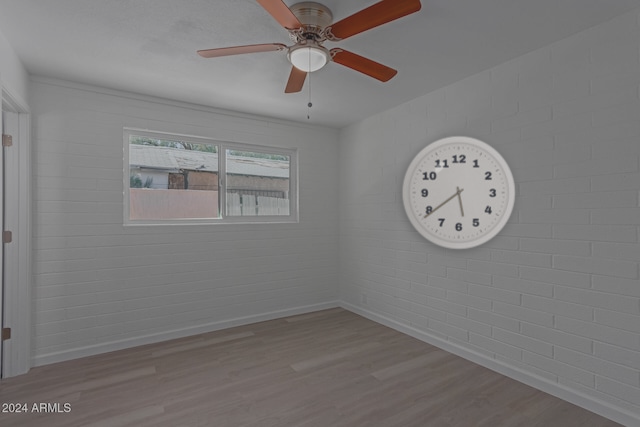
5:39
